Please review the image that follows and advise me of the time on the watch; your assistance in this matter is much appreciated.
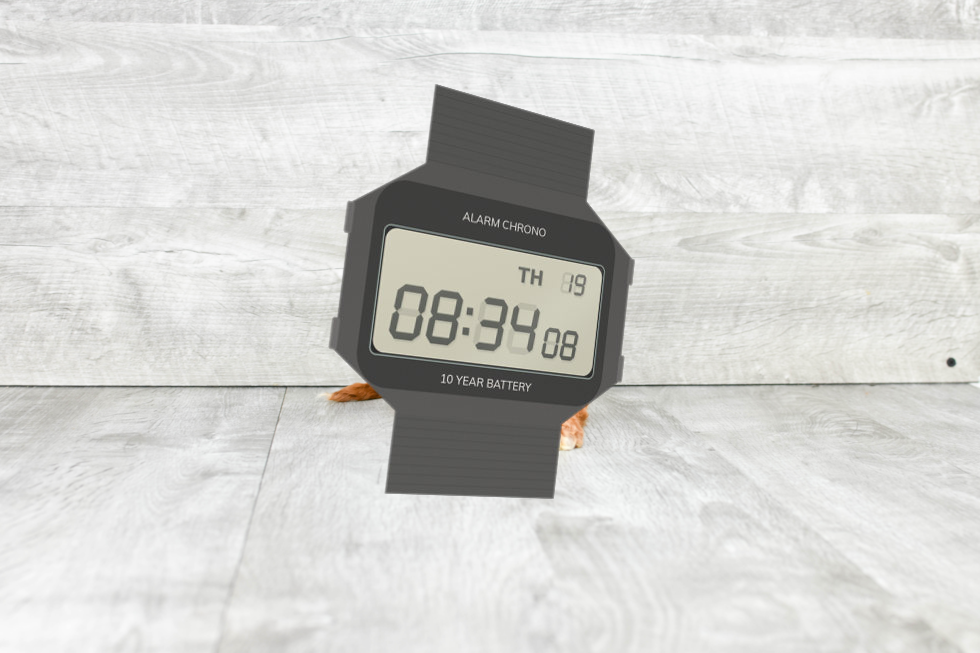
8:34:08
